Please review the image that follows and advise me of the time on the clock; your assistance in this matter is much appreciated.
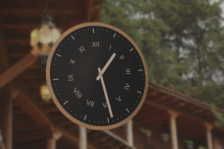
1:29
